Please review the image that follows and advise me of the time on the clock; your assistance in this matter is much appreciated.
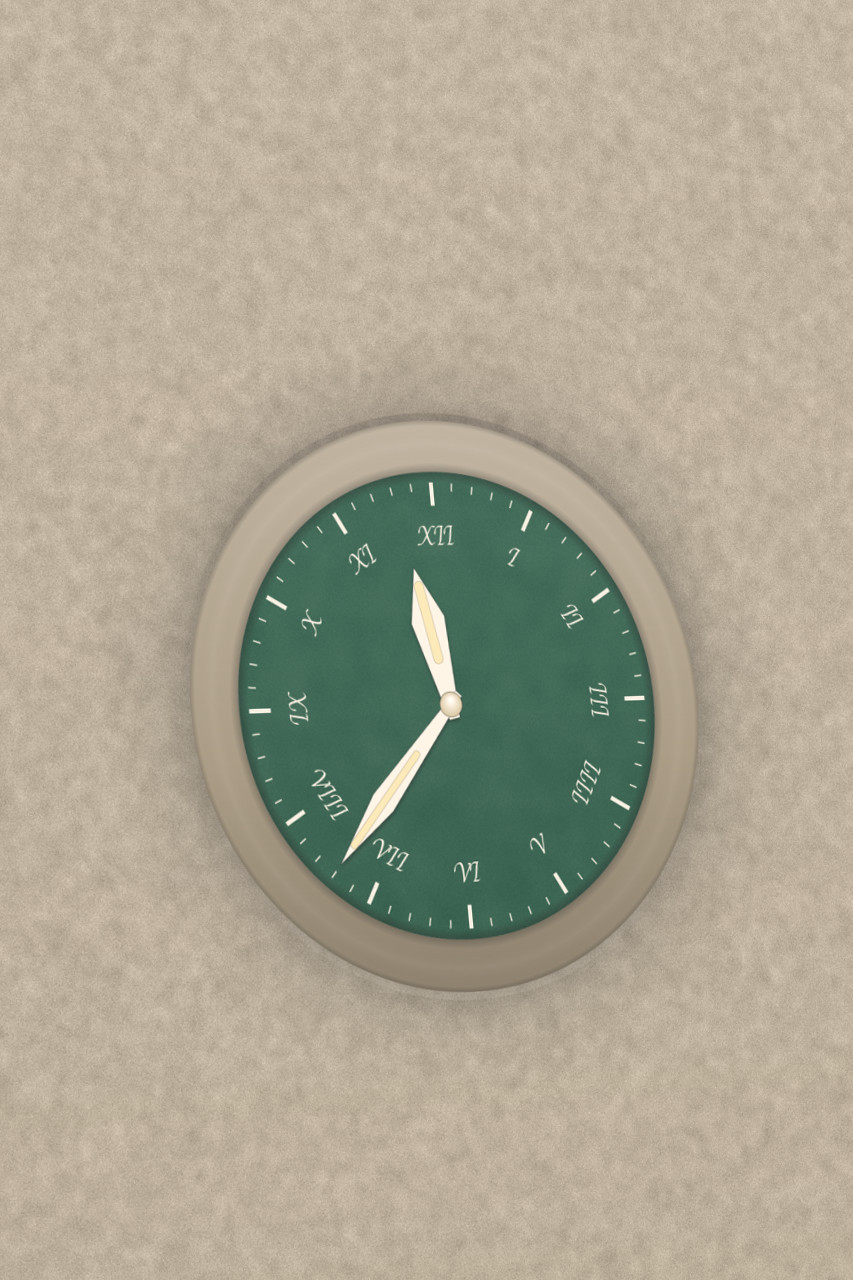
11:37
